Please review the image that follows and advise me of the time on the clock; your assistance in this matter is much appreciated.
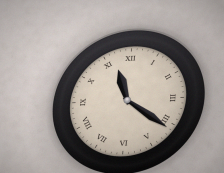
11:21
